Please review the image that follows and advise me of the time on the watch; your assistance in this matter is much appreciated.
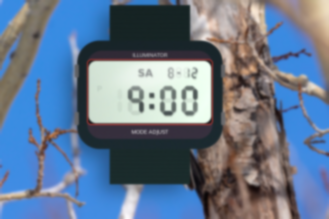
9:00
